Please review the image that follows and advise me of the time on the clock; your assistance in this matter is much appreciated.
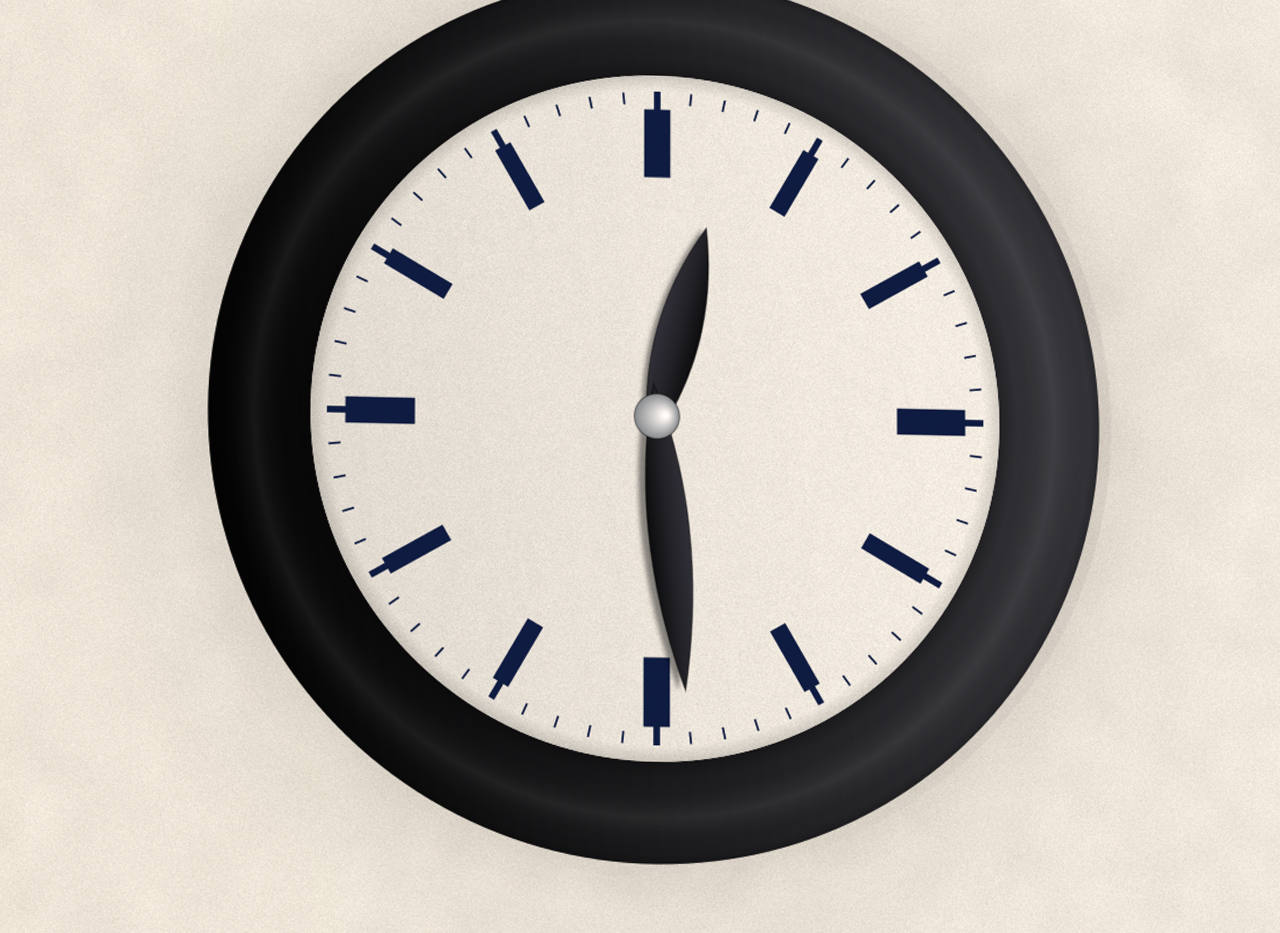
12:29
